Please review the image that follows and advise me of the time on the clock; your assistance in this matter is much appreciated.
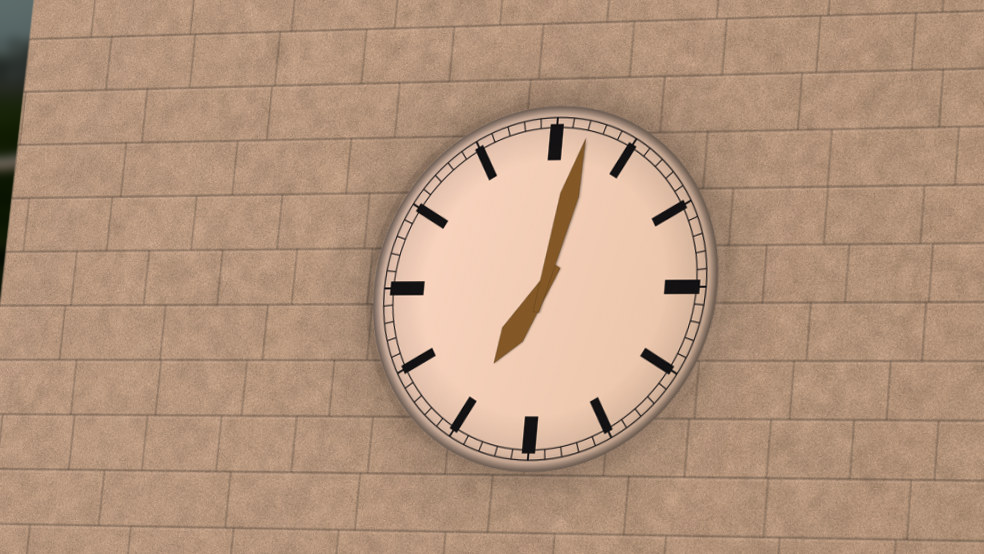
7:02
